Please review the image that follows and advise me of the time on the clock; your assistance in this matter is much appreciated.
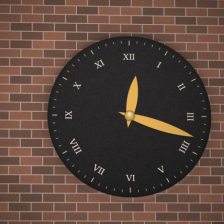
12:18
